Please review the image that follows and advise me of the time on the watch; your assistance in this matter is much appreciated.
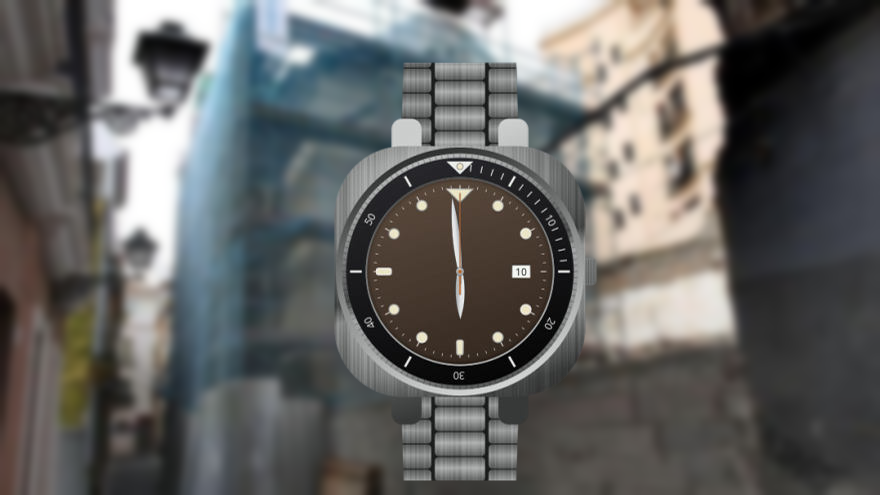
5:59:00
